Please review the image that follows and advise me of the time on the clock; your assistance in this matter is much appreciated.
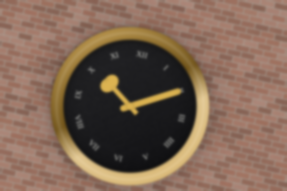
10:10
